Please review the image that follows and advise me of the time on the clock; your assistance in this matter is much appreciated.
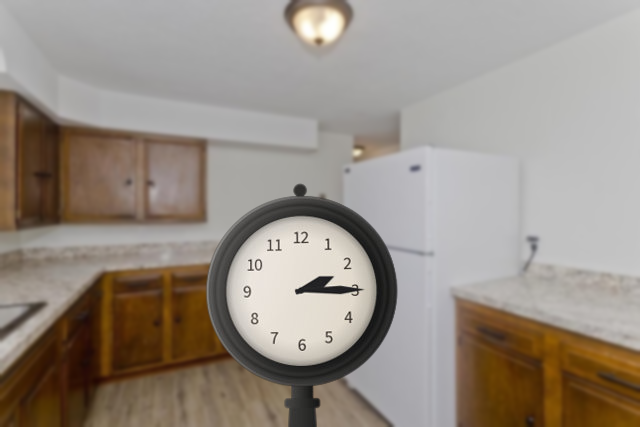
2:15
